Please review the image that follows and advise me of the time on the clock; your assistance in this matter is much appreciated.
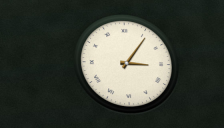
3:06
